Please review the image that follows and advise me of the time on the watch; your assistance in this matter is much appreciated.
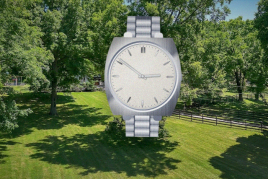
2:51
